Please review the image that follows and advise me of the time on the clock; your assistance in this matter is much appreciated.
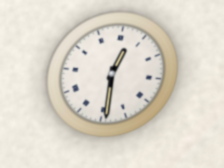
12:29
